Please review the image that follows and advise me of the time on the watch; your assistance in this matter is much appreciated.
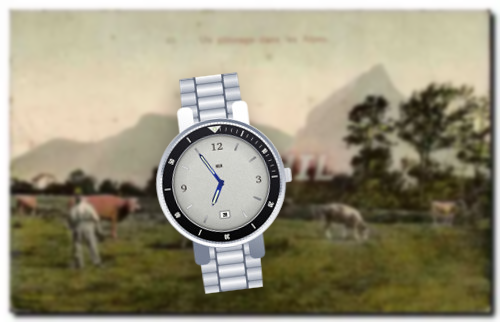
6:55
